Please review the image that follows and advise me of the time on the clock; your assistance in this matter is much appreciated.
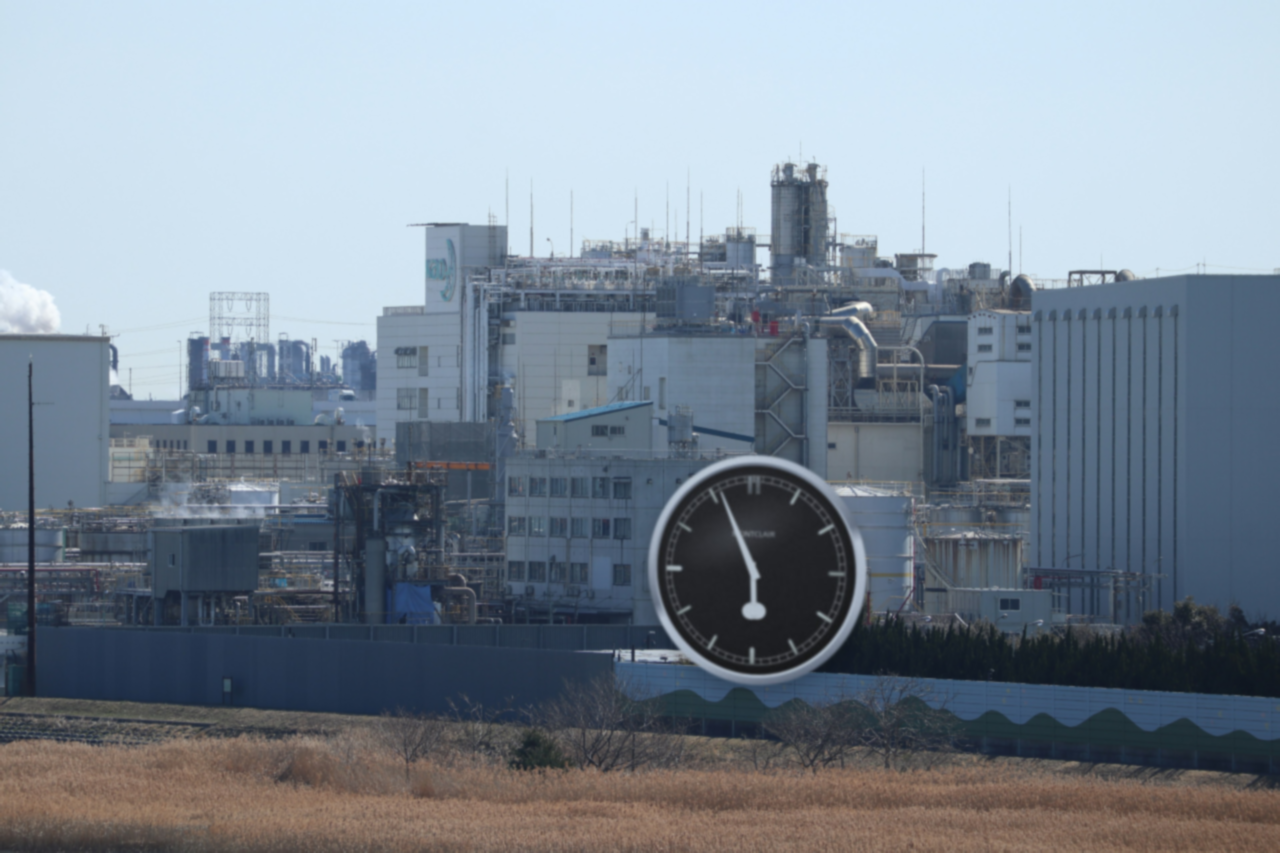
5:56
